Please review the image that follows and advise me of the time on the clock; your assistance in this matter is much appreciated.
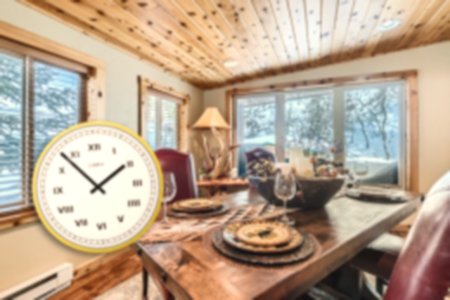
1:53
